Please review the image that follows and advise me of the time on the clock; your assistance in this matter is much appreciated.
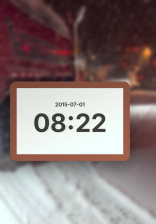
8:22
